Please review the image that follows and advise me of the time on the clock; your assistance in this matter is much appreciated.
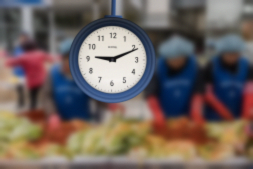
9:11
